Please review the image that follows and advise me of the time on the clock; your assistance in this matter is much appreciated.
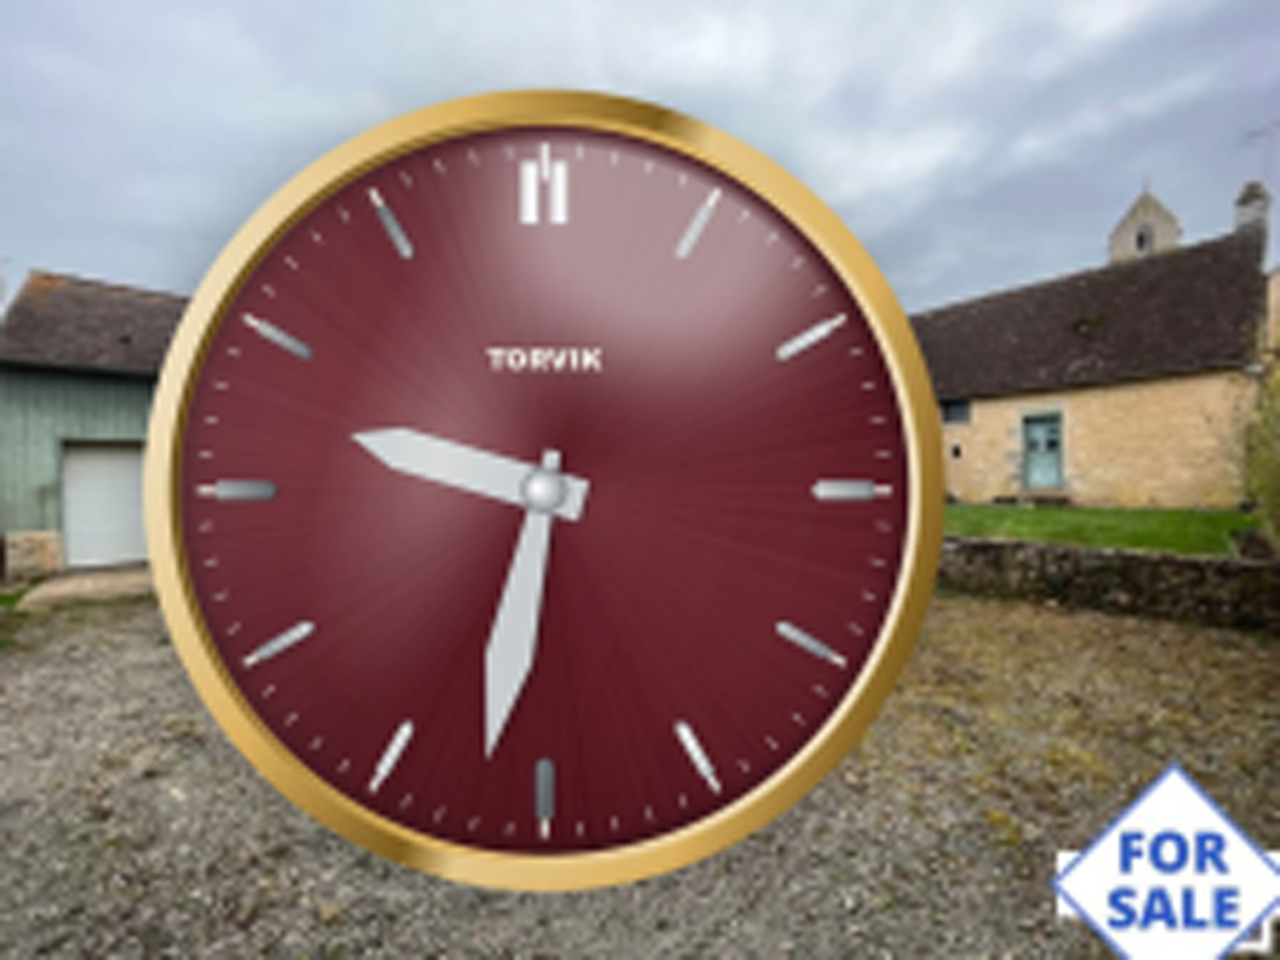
9:32
